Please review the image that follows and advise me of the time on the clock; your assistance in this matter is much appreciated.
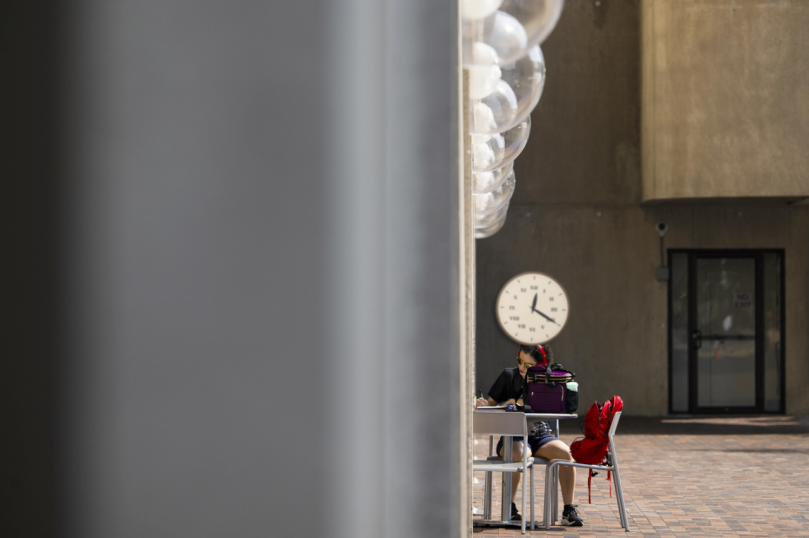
12:20
